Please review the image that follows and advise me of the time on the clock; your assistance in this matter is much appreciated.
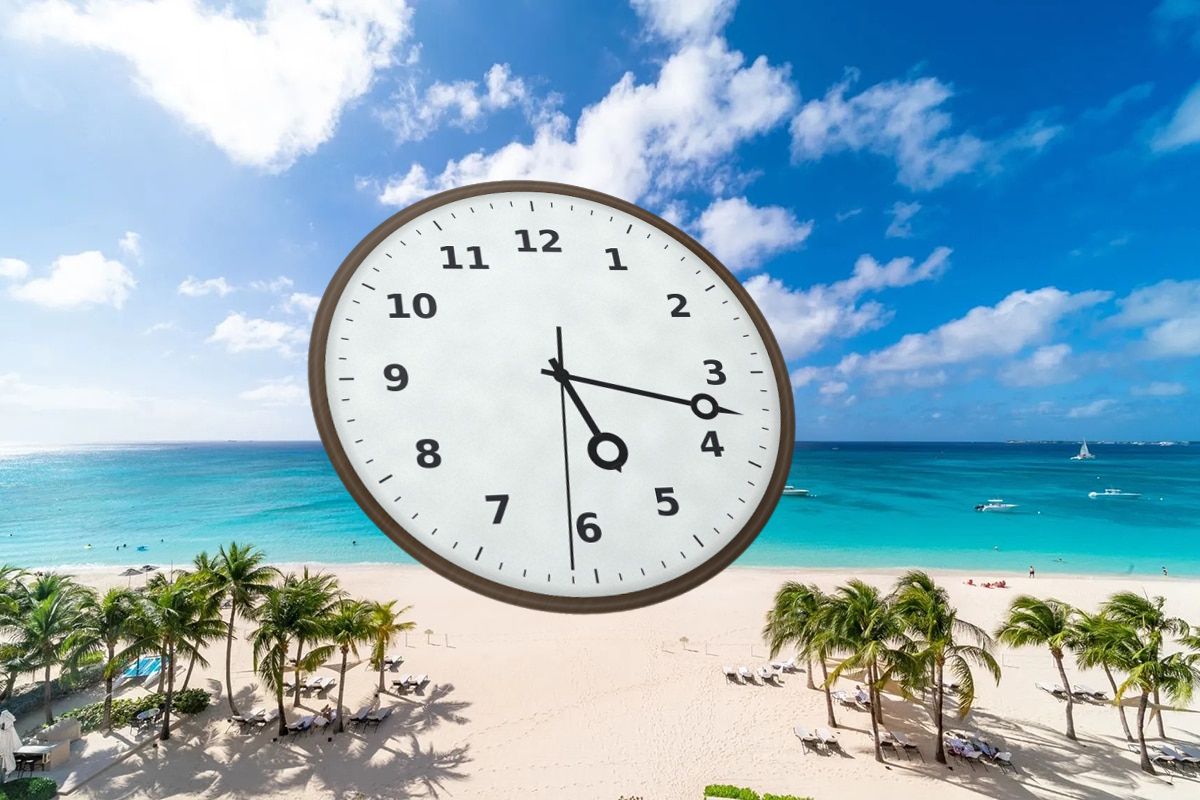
5:17:31
